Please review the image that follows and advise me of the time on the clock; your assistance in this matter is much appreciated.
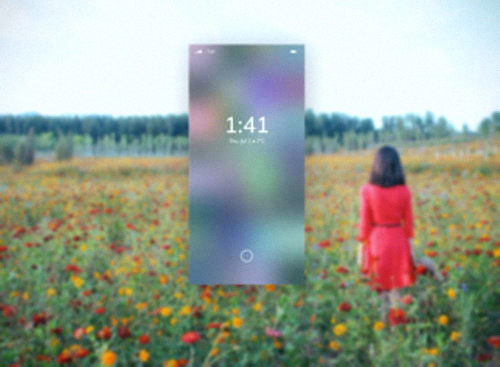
1:41
